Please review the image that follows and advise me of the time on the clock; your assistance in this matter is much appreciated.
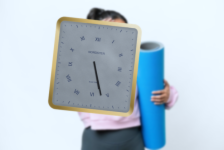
5:27
